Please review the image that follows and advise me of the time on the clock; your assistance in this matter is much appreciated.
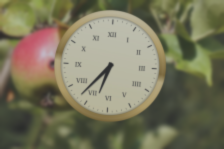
6:37
